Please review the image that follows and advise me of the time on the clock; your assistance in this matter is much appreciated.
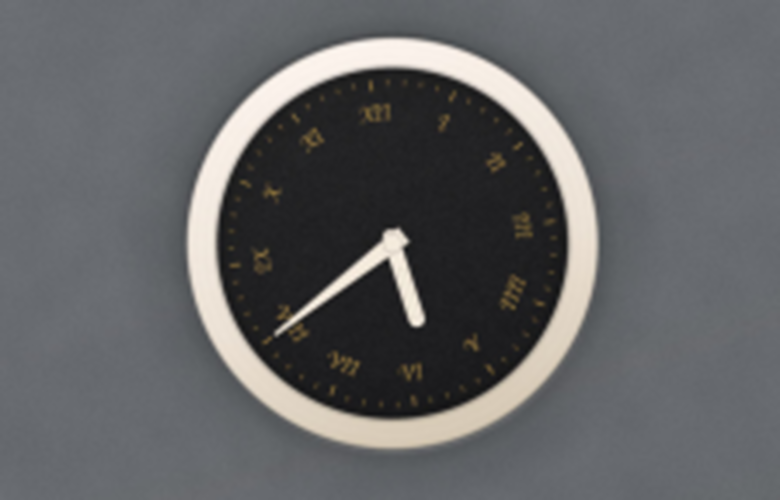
5:40
